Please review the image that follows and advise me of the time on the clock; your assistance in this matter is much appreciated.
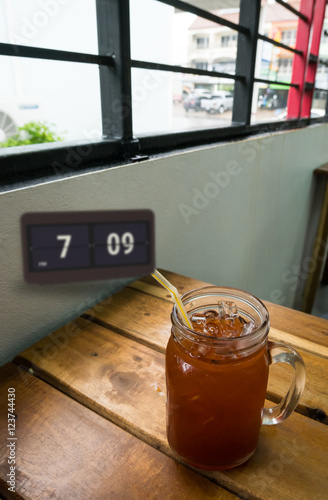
7:09
